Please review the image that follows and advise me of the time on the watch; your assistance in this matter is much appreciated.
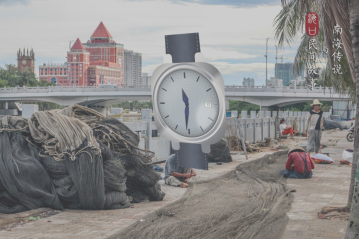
11:31
